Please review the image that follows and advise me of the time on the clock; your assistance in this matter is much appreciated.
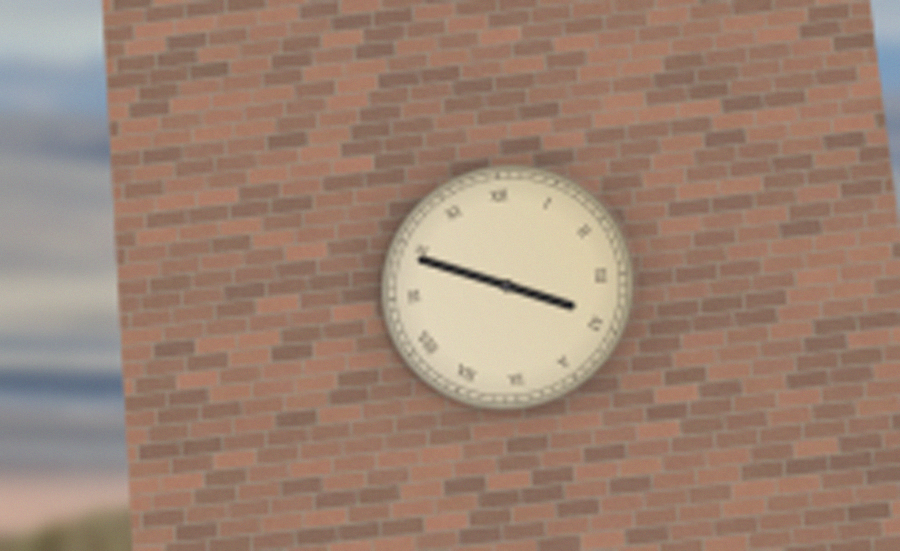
3:49
